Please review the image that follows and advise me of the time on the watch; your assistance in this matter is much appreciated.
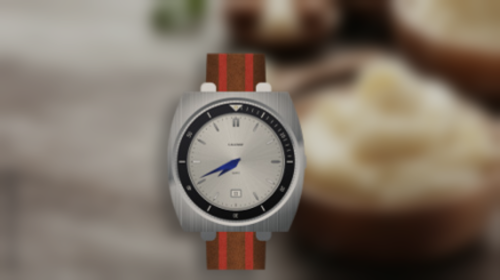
7:41
